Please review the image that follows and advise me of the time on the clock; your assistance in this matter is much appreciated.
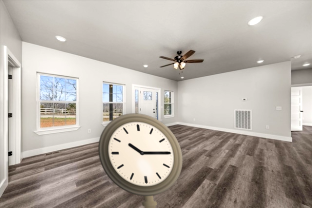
10:15
